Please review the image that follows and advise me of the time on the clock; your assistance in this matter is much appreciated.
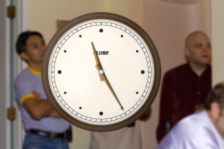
11:25
